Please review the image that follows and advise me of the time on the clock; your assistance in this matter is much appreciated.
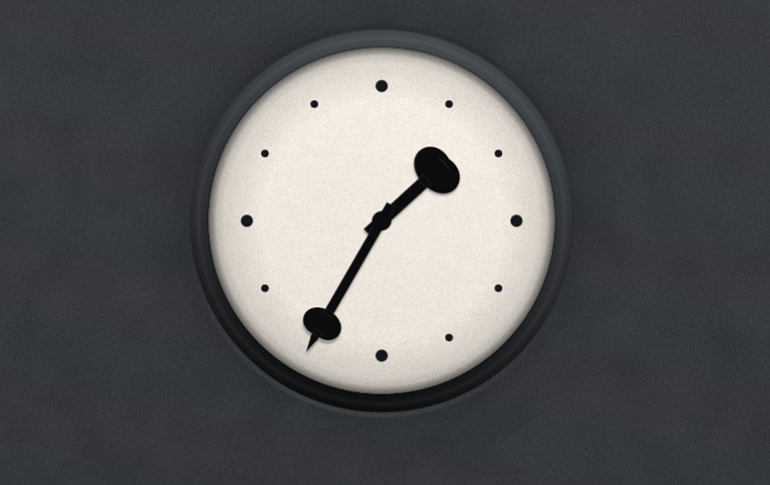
1:35
